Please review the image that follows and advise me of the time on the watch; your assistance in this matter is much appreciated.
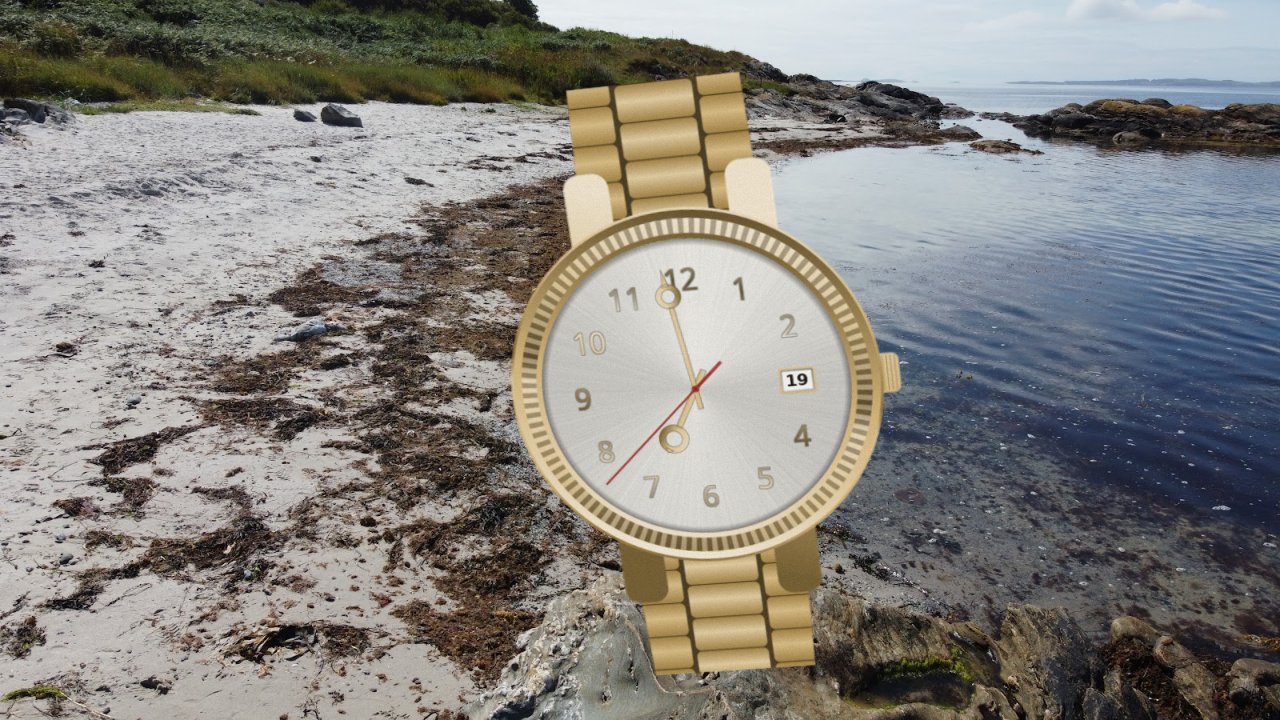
6:58:38
